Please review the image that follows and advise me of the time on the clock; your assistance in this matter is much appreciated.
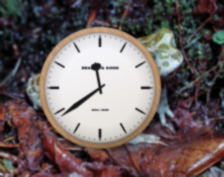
11:39
